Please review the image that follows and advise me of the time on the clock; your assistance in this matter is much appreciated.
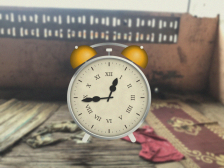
12:44
